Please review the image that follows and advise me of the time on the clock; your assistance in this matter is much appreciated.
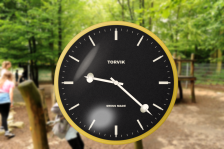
9:22
